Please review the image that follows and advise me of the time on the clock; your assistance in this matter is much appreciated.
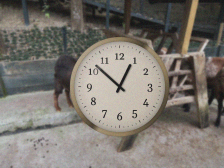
12:52
